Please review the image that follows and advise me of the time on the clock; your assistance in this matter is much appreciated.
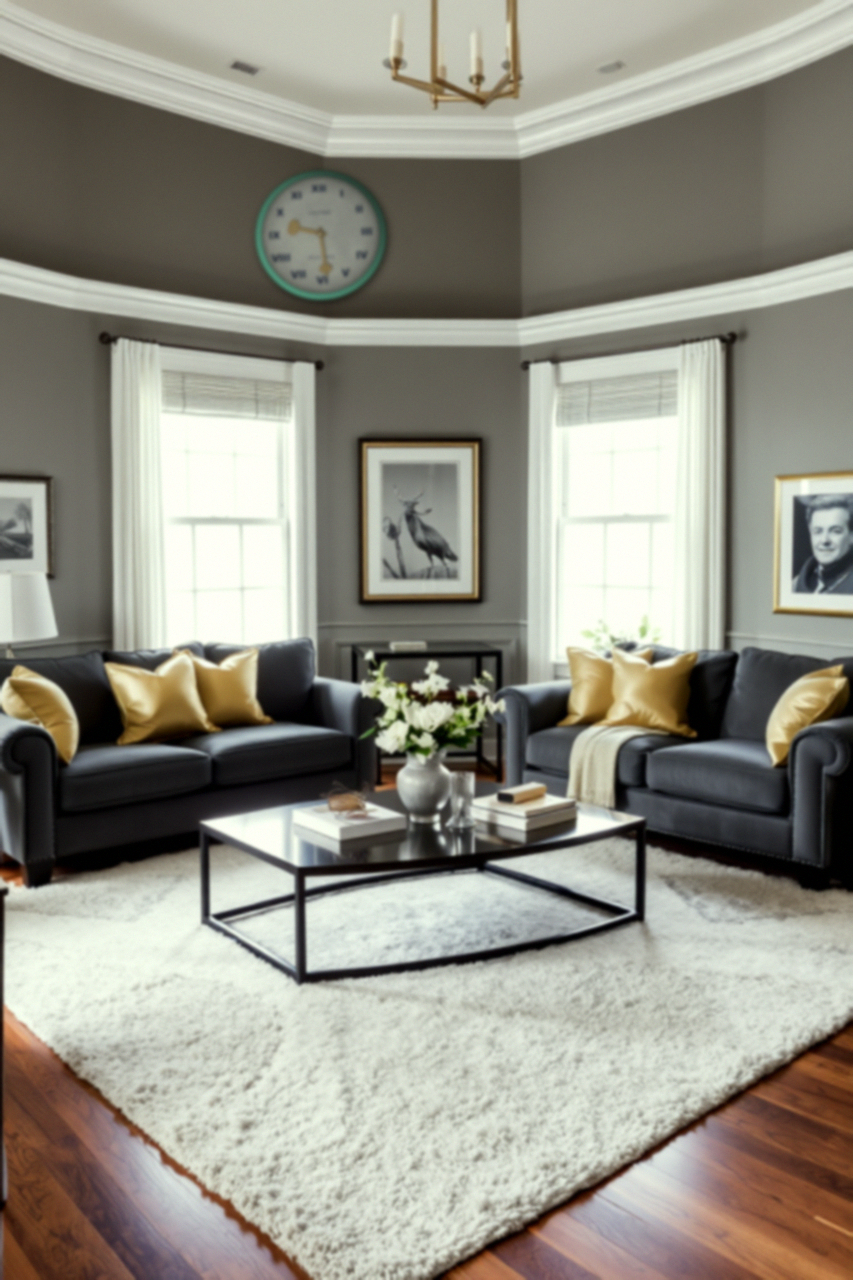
9:29
